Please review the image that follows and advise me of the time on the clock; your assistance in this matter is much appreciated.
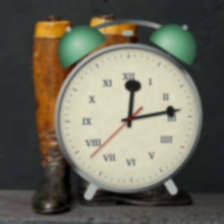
12:13:38
